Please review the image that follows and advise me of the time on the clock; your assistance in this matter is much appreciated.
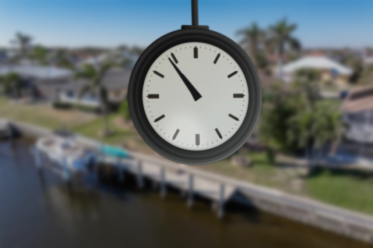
10:54
